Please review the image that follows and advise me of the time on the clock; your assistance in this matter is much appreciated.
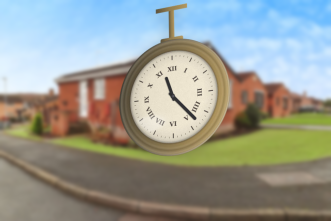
11:23
